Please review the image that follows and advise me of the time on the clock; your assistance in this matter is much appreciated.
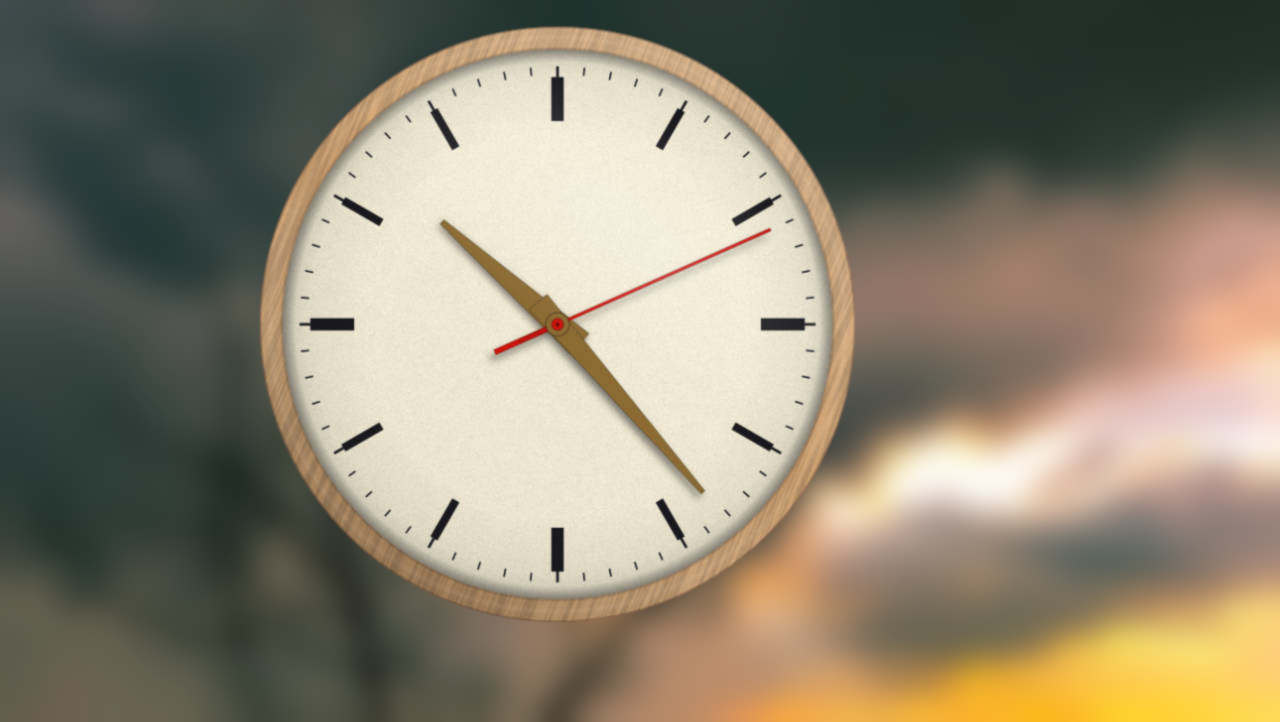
10:23:11
